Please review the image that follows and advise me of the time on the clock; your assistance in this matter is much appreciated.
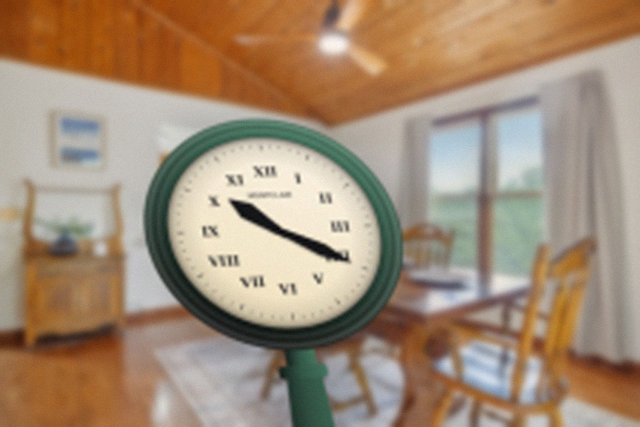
10:20
